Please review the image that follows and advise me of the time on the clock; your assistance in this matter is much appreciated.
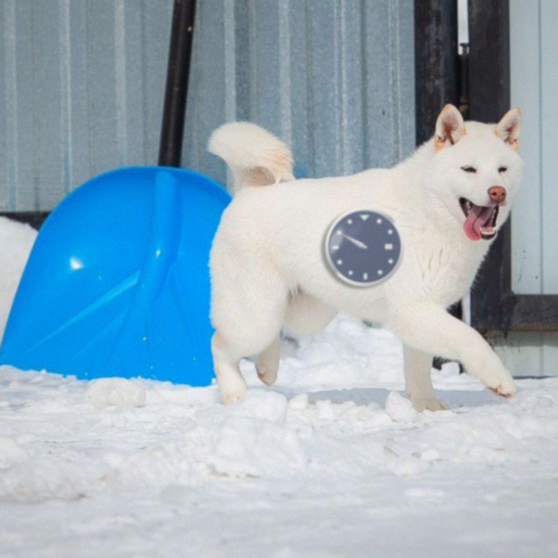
9:50
